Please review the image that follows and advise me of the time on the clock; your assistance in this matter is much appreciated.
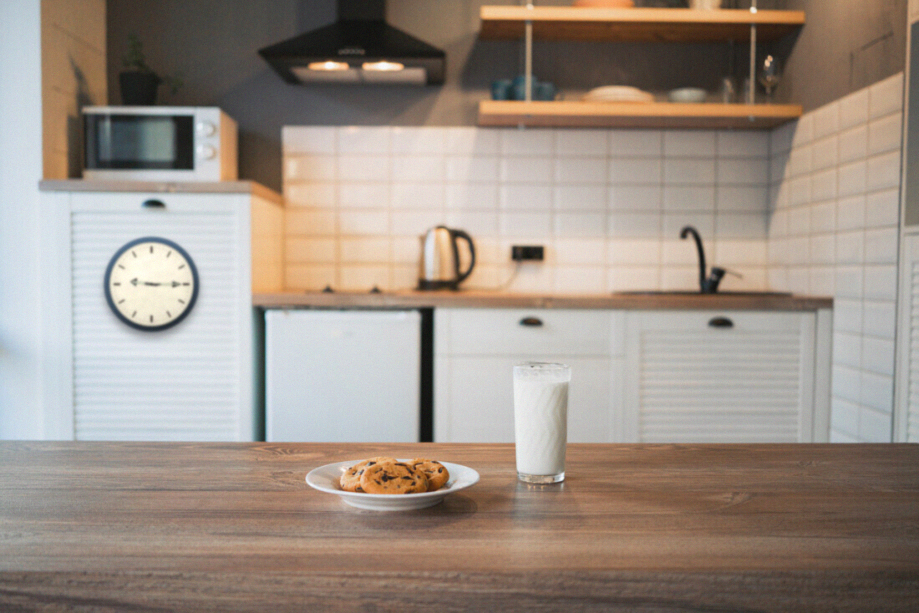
9:15
